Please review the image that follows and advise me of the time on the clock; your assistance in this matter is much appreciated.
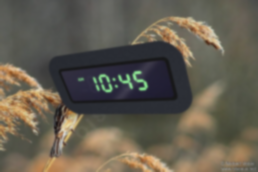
10:45
